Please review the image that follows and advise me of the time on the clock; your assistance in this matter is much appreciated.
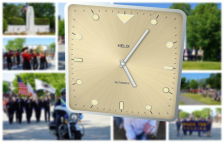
5:05
